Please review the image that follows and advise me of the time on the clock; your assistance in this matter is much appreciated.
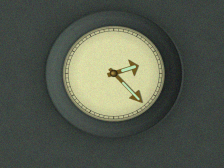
2:23
